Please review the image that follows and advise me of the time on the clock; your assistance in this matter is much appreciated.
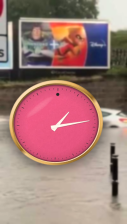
1:13
